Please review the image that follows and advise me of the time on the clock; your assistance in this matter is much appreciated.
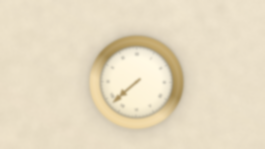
7:38
